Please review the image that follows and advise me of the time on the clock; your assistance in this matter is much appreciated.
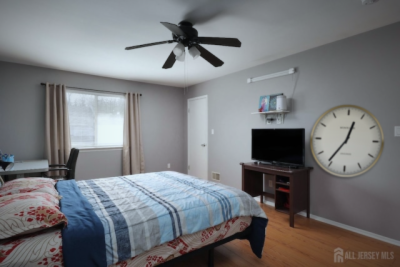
12:36
